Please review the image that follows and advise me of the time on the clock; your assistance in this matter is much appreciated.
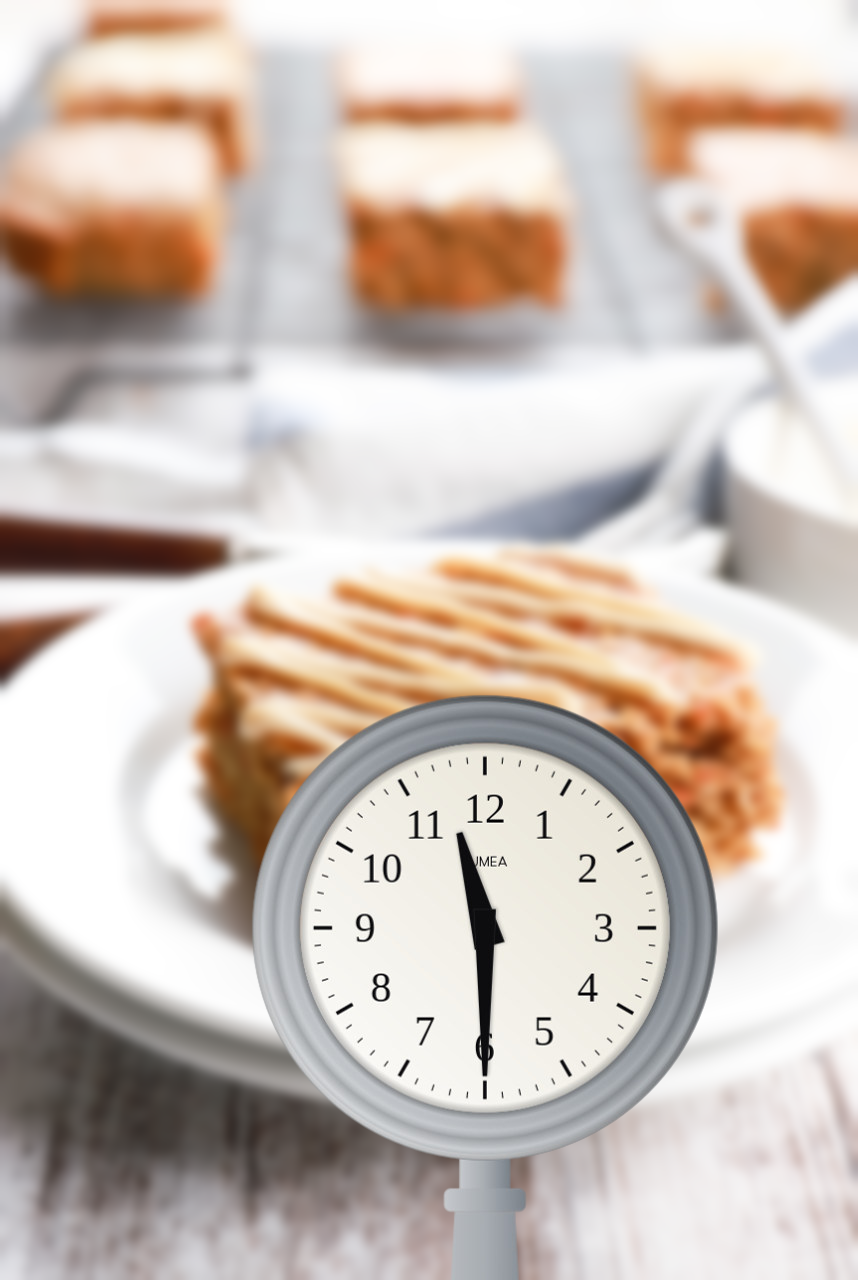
11:30
